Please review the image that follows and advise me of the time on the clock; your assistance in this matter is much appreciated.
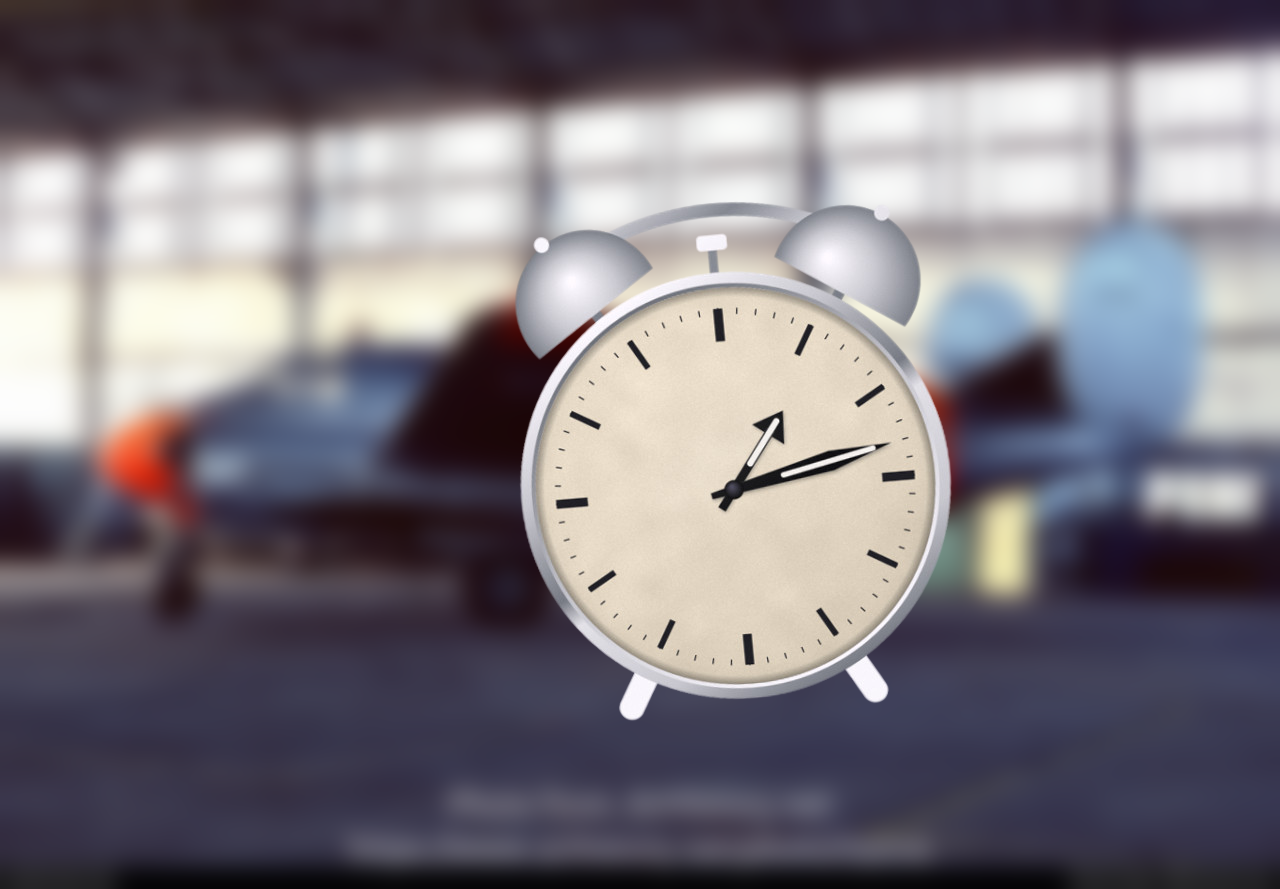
1:13
